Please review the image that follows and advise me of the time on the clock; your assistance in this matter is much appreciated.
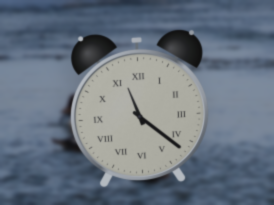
11:22
